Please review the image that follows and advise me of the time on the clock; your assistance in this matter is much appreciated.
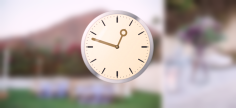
12:48
